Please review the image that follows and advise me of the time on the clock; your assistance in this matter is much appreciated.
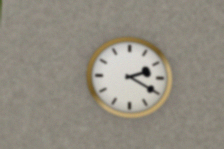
2:20
